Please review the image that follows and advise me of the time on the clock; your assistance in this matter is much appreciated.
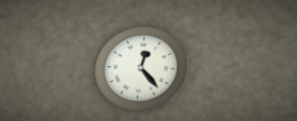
12:23
